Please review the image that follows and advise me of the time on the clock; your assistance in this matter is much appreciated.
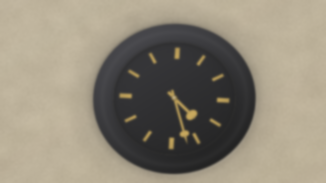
4:27
